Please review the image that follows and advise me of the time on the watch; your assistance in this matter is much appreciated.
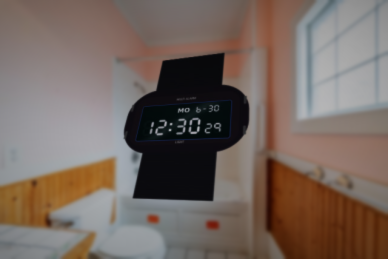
12:30:29
